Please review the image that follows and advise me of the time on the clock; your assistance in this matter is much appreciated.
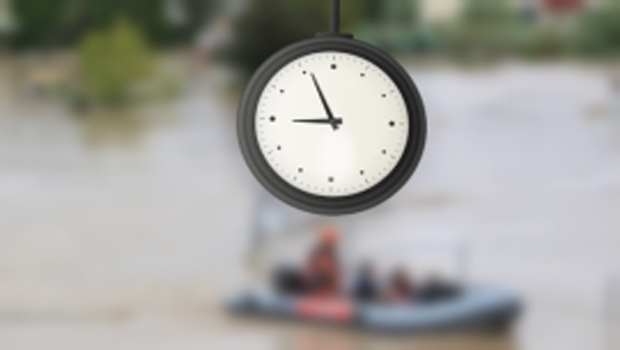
8:56
